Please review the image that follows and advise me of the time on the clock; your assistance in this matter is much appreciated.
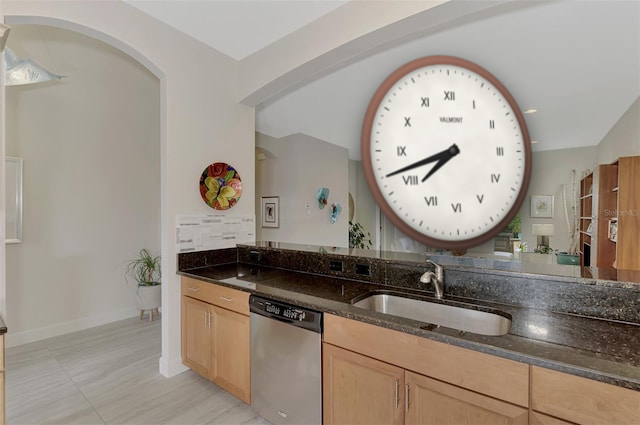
7:42
